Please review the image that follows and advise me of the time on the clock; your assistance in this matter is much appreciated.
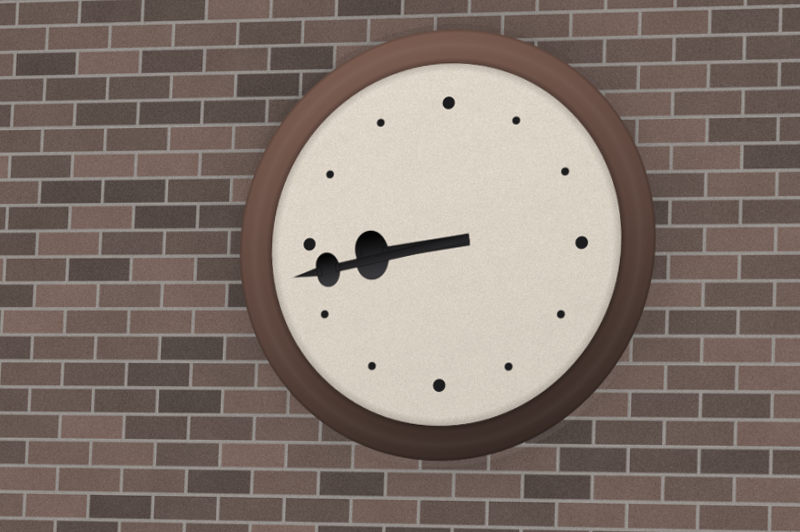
8:43
